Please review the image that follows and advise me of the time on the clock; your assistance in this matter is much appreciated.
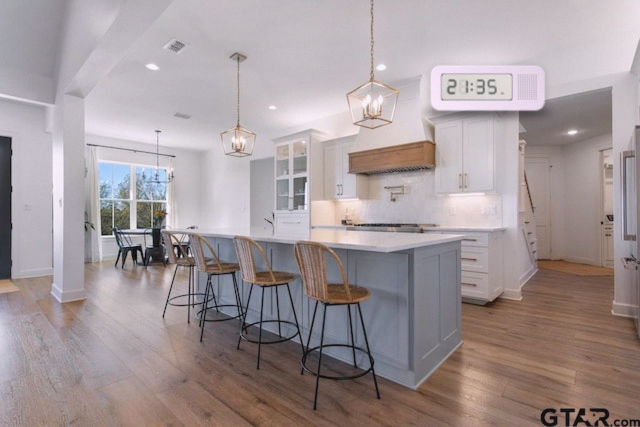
21:35
